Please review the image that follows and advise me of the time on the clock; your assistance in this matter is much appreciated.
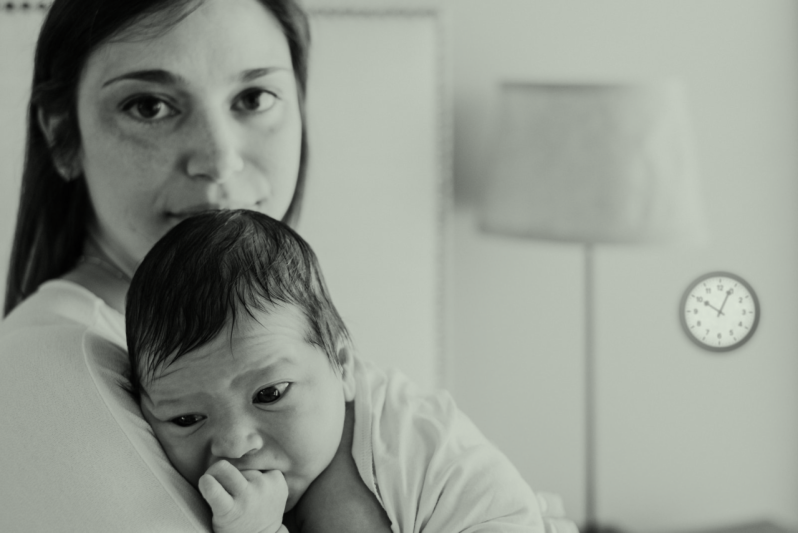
10:04
